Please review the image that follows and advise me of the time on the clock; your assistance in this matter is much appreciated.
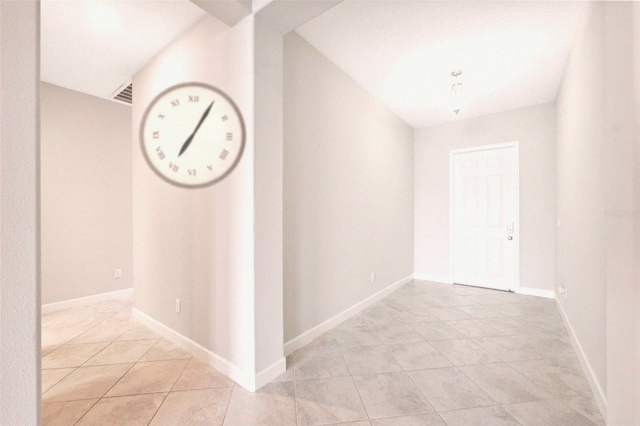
7:05
